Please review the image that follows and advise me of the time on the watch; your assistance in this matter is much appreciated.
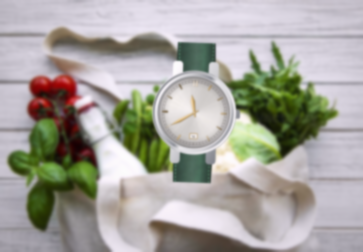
11:40
